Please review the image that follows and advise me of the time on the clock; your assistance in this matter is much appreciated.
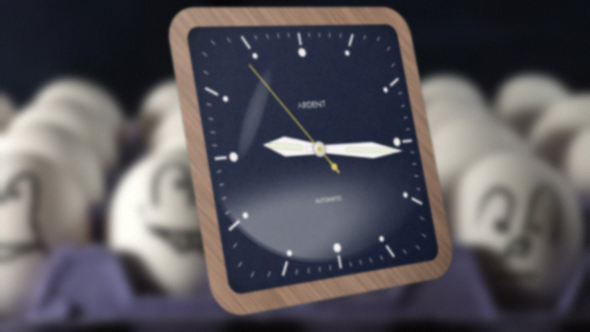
9:15:54
